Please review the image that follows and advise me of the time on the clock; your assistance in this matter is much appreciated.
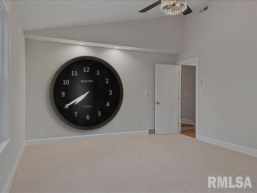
7:40
